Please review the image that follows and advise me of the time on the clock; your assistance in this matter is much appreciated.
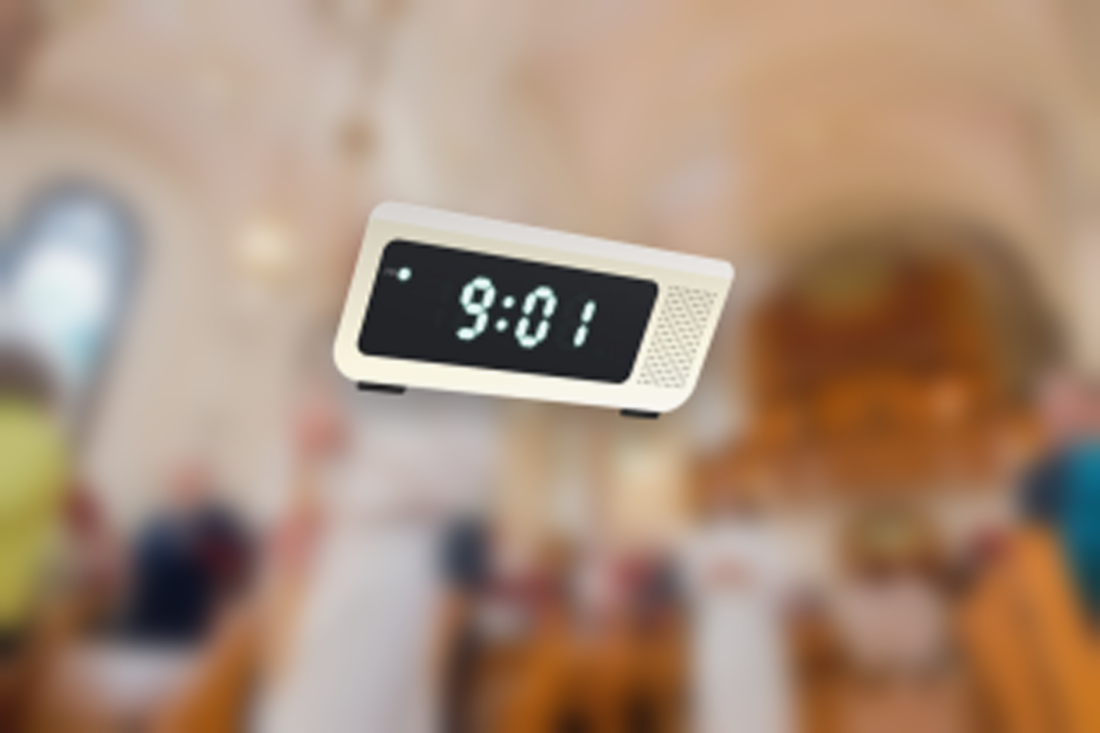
9:01
